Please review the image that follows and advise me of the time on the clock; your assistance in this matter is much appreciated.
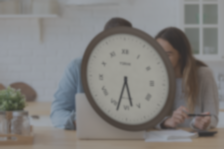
5:33
